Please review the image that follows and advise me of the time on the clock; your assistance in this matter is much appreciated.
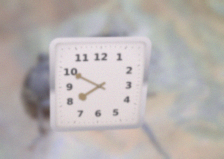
7:50
